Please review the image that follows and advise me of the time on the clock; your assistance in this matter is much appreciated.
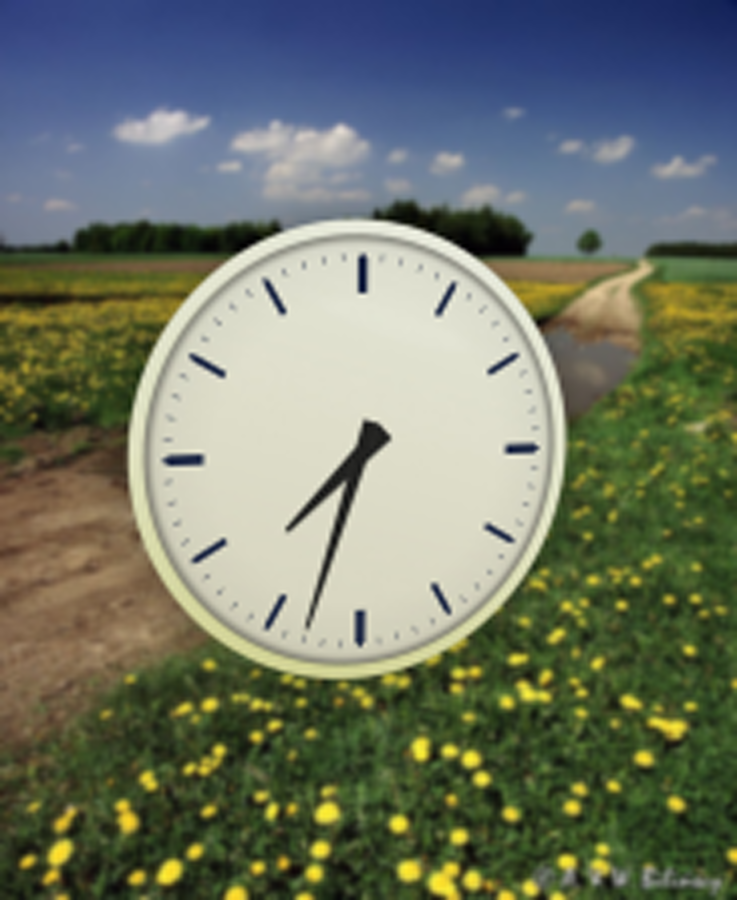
7:33
